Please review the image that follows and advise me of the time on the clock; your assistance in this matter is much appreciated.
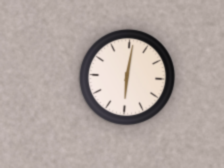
6:01
